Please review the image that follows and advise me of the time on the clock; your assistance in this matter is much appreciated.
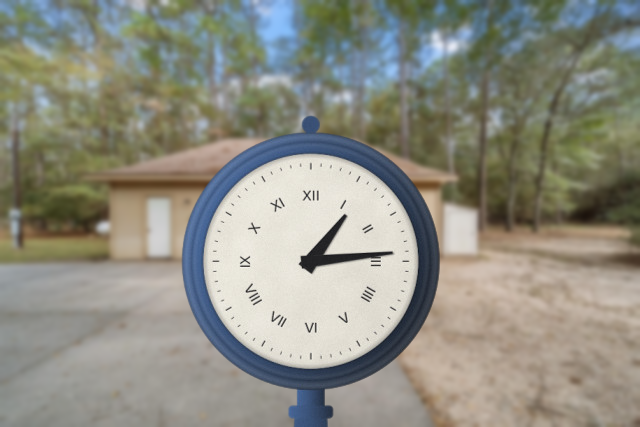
1:14
